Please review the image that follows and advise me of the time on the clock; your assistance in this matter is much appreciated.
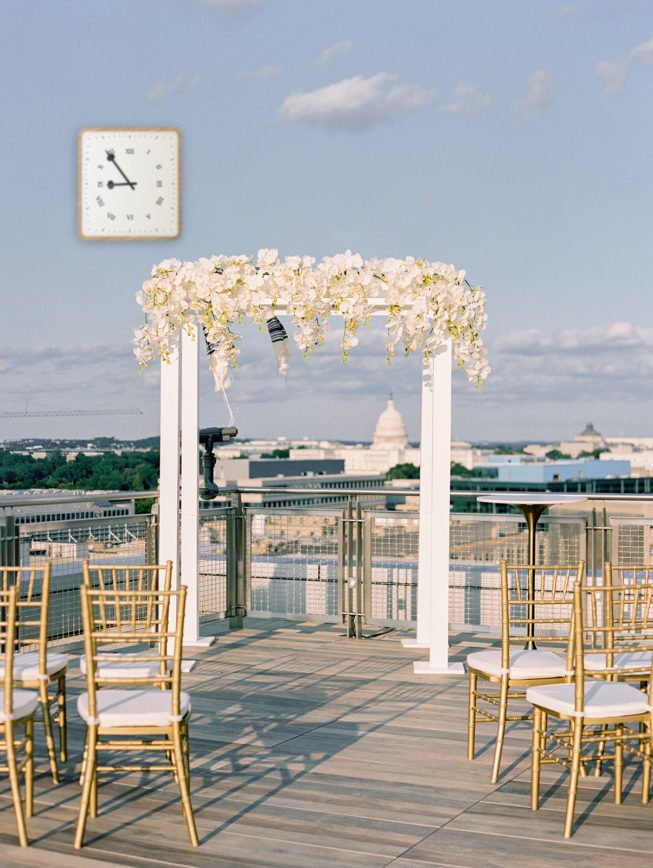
8:54
